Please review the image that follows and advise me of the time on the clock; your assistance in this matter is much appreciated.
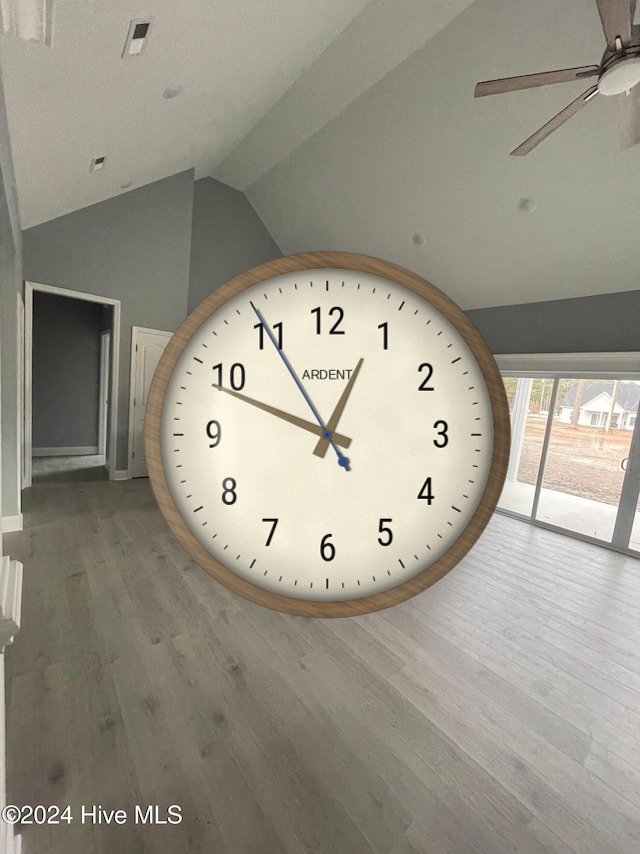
12:48:55
